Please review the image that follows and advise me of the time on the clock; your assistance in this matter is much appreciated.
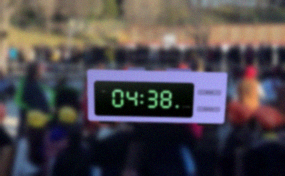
4:38
